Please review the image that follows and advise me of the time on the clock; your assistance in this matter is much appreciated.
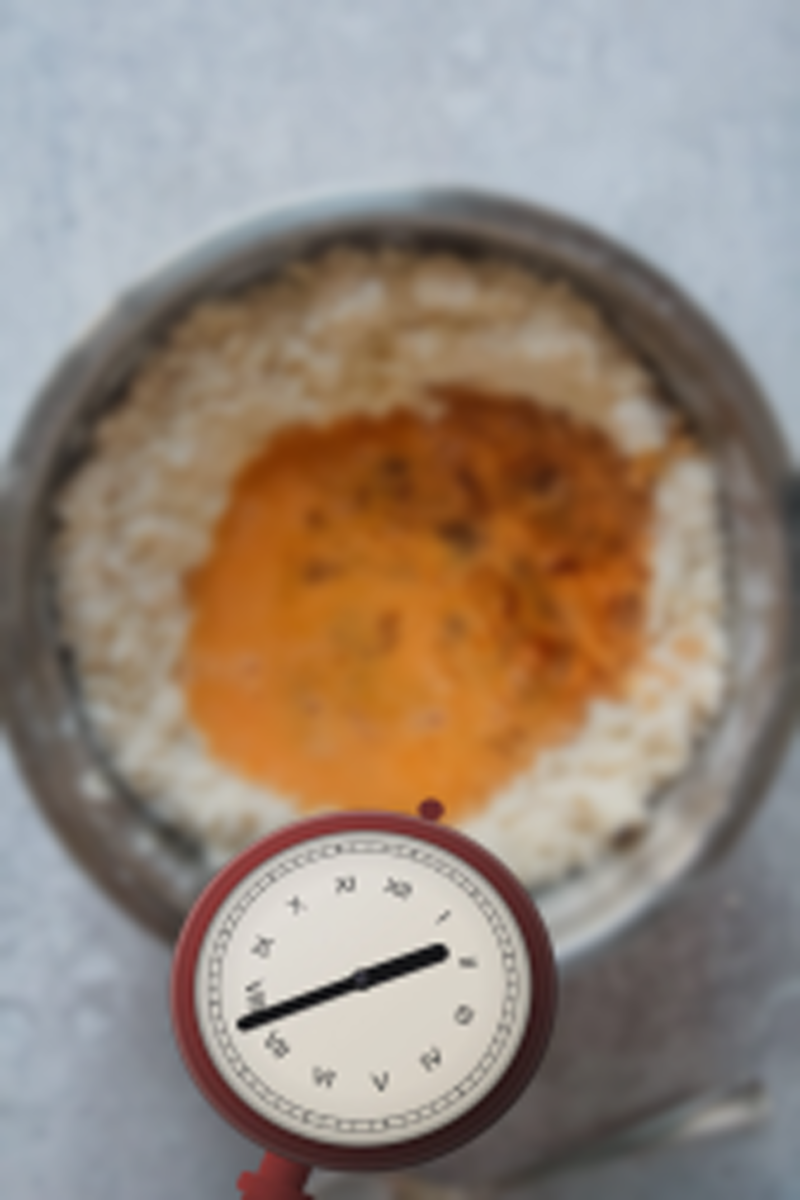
1:38
